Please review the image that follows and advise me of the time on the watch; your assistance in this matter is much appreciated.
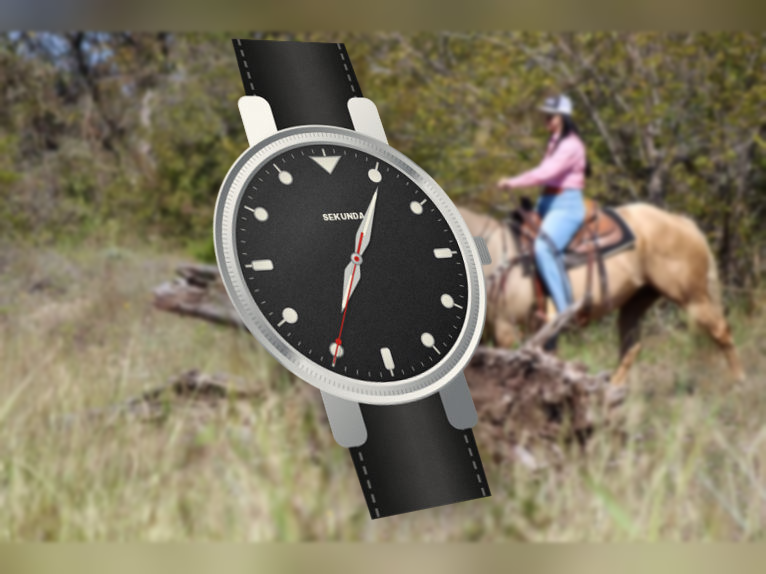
7:05:35
